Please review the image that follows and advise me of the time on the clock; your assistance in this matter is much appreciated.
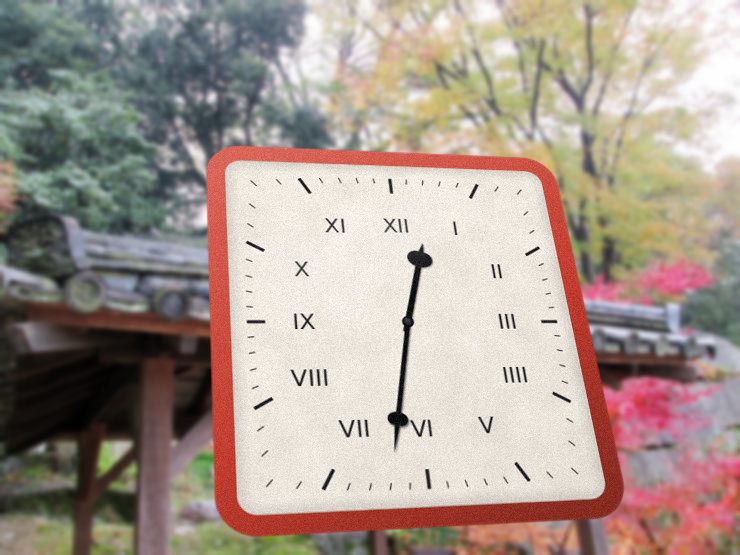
12:32
